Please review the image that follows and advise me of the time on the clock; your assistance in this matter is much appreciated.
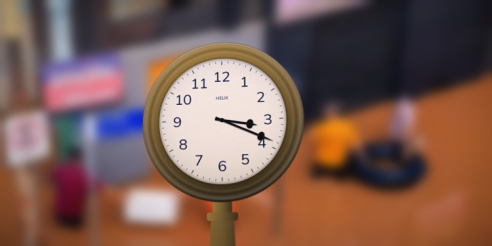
3:19
